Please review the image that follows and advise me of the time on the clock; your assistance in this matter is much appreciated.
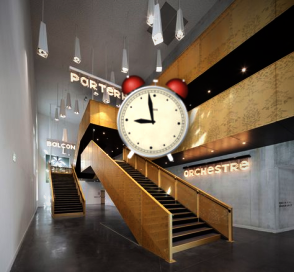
8:58
